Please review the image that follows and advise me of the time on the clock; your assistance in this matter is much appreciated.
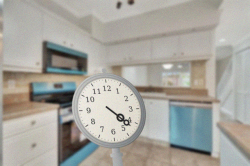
4:22
